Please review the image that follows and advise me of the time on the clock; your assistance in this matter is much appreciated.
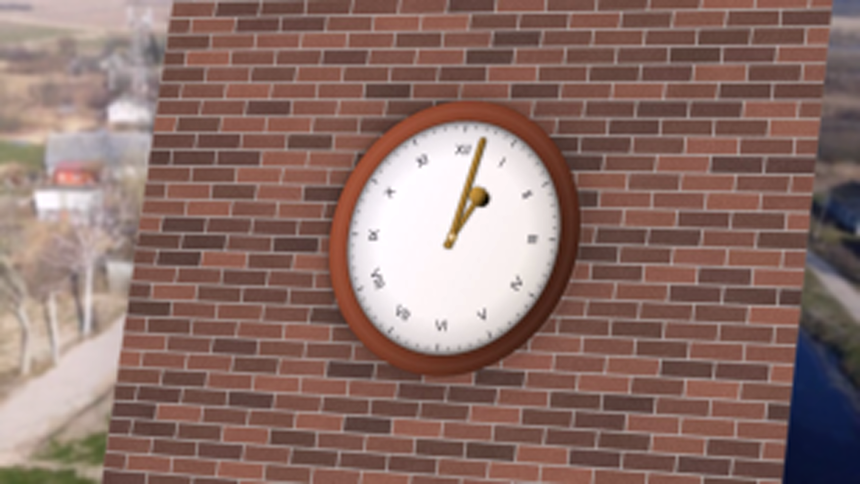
1:02
